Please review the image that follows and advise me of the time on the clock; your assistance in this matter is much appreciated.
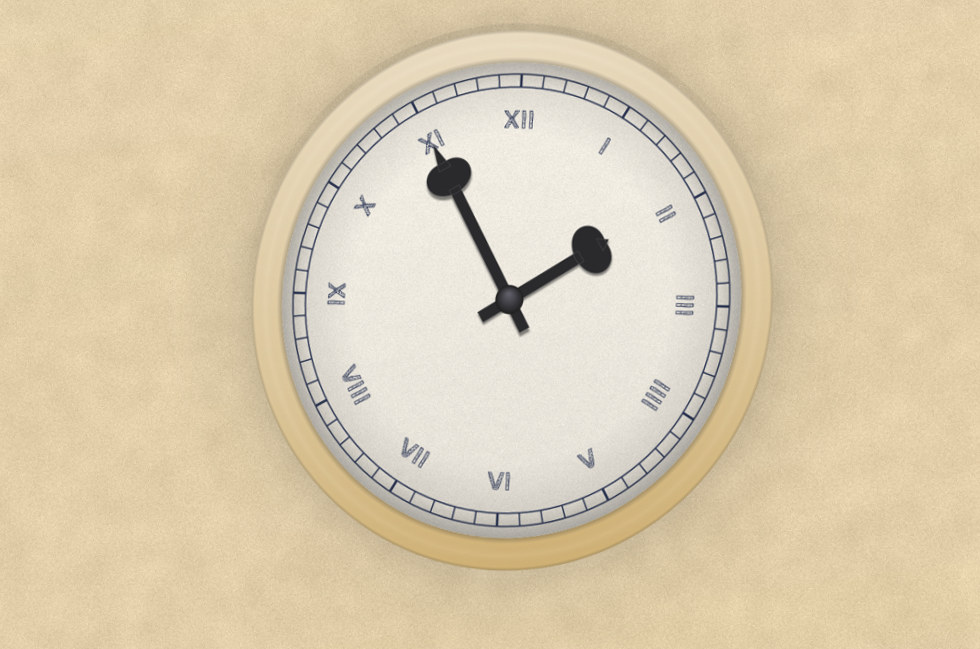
1:55
